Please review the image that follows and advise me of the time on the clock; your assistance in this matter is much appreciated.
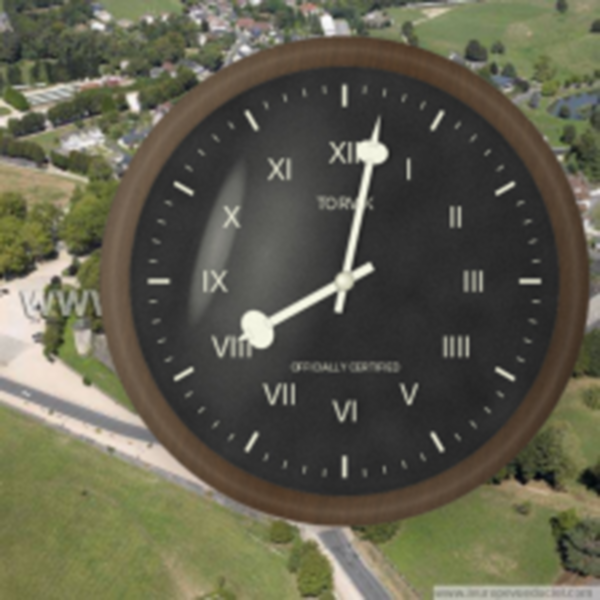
8:02
